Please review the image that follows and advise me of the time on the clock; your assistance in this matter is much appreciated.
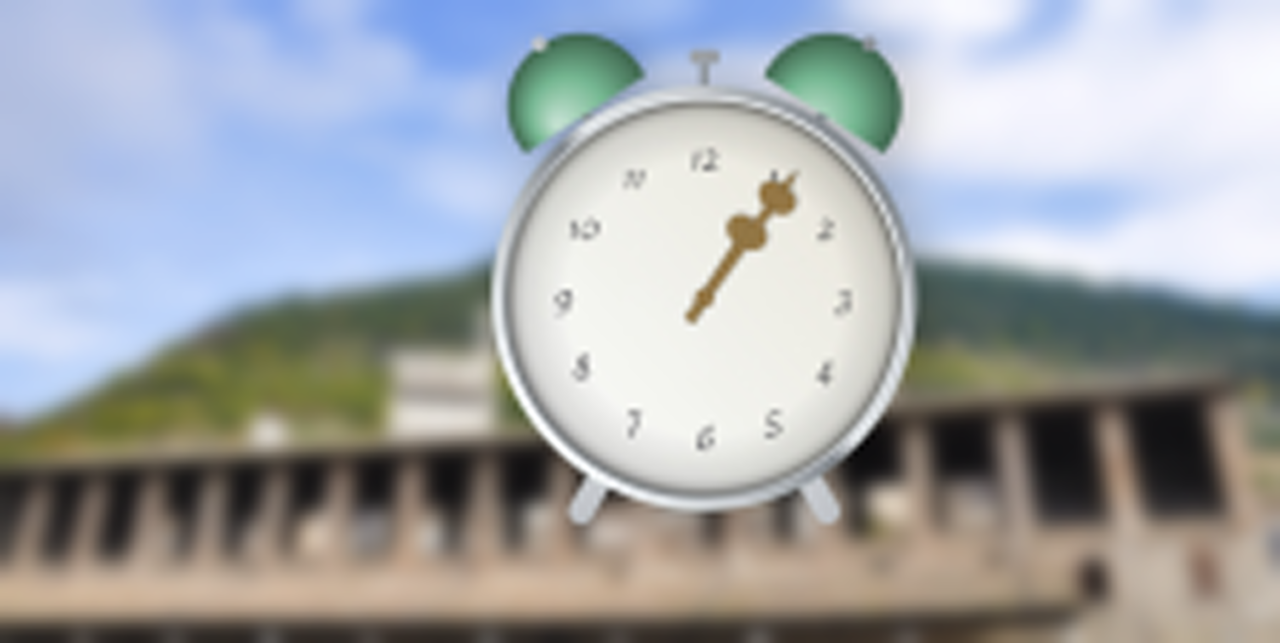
1:06
